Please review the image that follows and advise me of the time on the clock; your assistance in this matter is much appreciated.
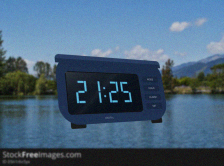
21:25
